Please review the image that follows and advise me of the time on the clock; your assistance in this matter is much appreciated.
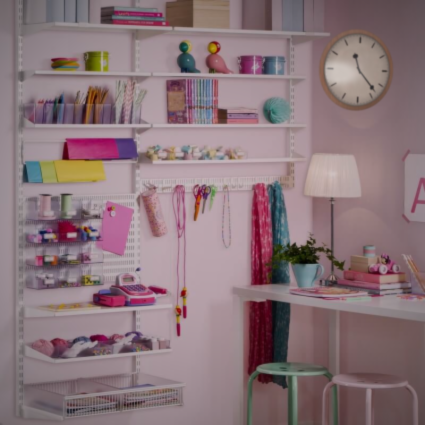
11:23
